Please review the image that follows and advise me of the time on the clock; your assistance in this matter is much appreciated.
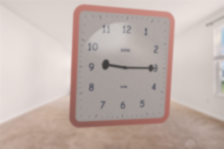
9:15
